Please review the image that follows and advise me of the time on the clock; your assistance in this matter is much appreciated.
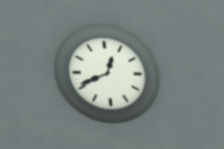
12:41
